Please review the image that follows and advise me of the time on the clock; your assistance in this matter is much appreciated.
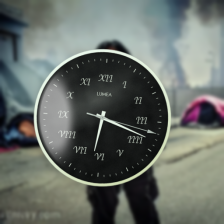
6:18:17
